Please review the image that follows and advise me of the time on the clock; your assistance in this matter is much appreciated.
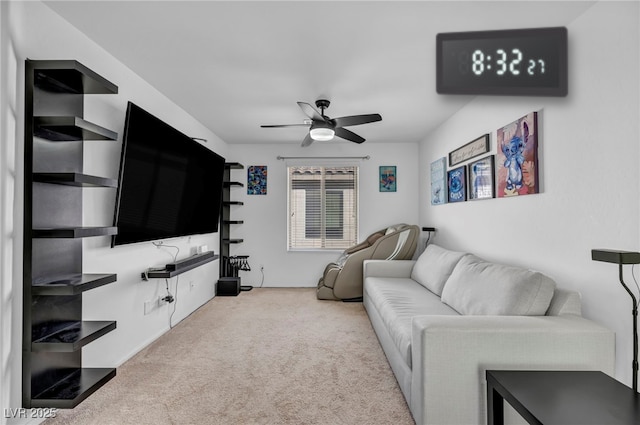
8:32:27
